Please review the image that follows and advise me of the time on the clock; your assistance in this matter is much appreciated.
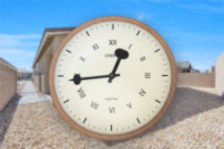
12:44
